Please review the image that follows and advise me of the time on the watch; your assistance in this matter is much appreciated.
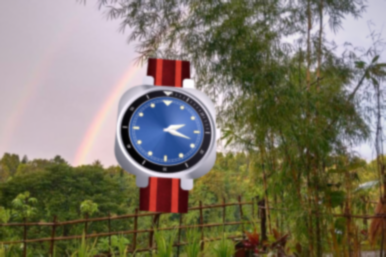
2:18
